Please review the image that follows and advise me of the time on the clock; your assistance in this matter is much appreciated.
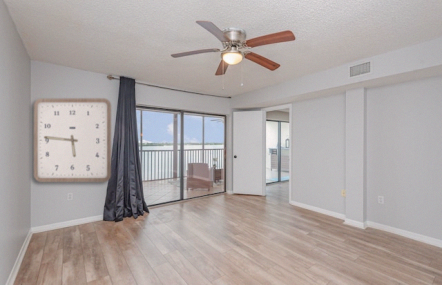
5:46
